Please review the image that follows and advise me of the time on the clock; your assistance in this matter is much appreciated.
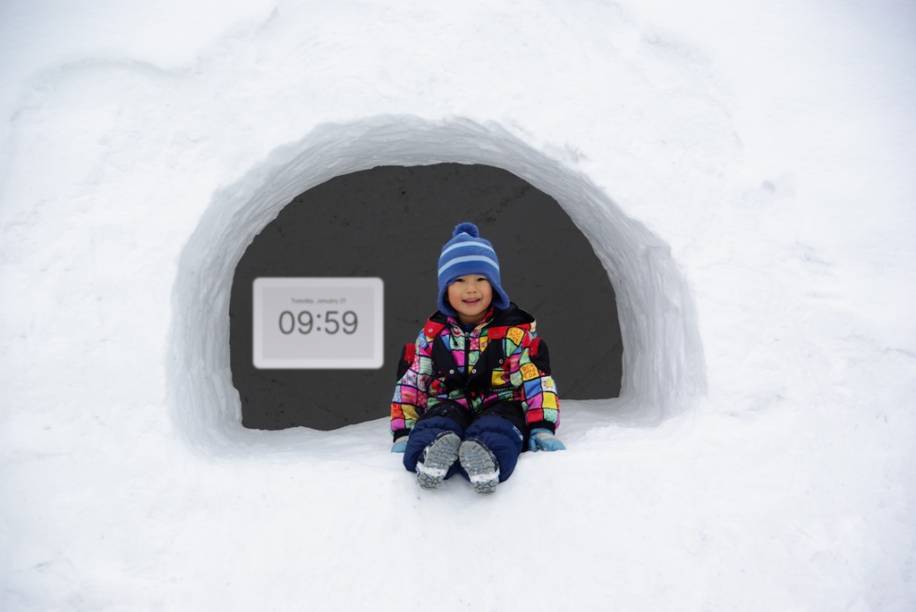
9:59
